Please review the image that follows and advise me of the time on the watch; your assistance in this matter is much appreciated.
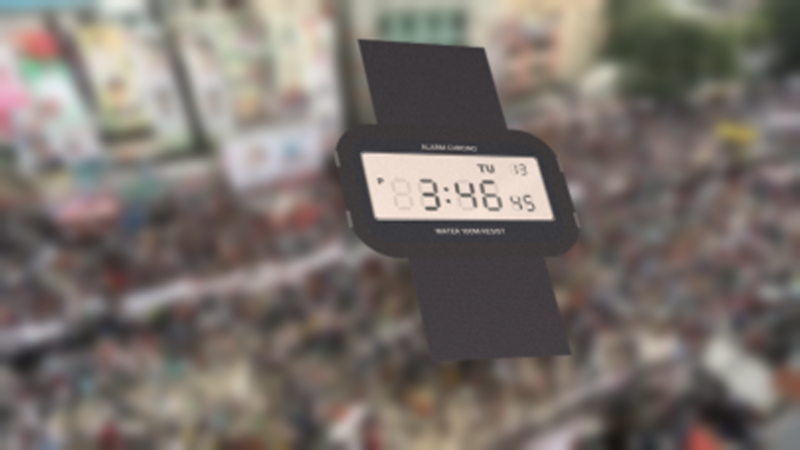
3:46:45
